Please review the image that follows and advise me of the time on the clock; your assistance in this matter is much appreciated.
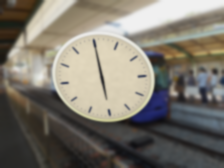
6:00
